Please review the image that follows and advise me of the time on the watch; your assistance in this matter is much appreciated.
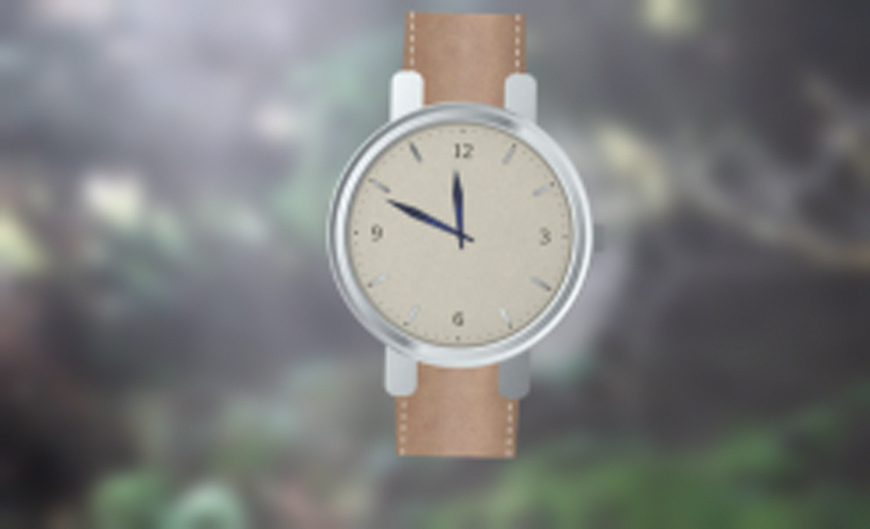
11:49
